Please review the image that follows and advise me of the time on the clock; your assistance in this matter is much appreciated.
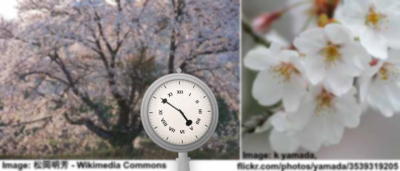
4:51
